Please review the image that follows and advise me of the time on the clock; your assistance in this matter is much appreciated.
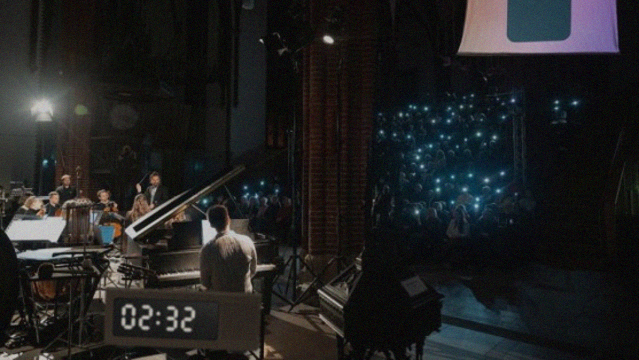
2:32
